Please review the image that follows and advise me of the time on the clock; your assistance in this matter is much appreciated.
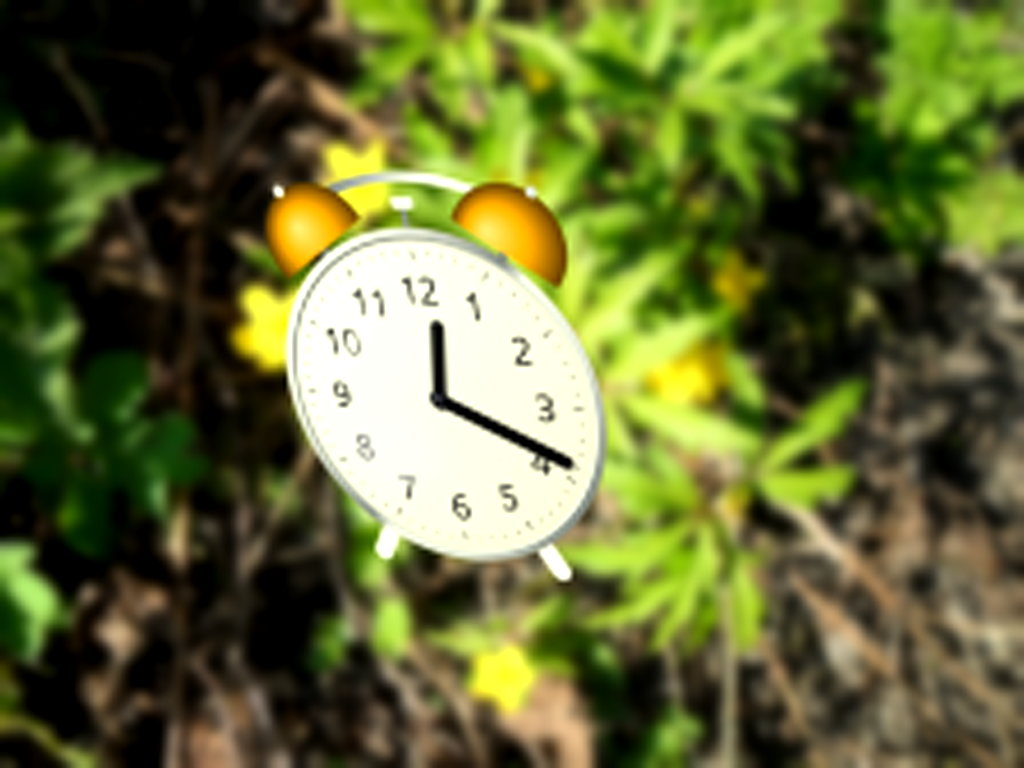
12:19
